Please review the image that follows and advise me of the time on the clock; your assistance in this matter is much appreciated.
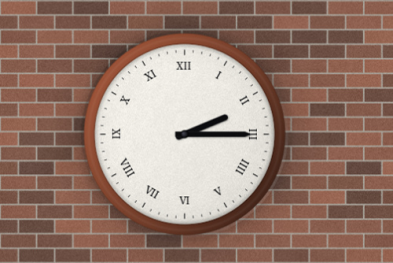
2:15
